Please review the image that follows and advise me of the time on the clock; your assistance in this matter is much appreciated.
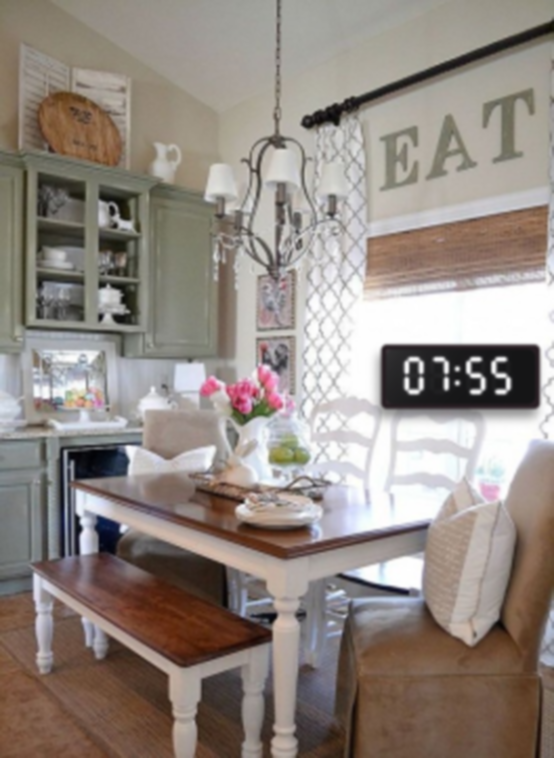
7:55
